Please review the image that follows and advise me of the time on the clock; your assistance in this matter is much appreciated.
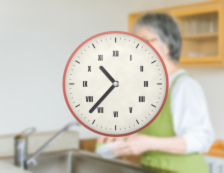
10:37
